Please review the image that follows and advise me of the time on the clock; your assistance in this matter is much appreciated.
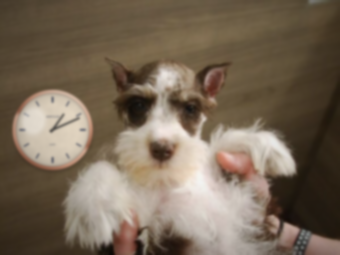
1:11
